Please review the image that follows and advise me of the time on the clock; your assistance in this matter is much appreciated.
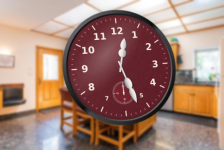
12:27
